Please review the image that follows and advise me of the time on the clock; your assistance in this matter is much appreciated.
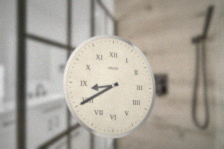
8:40
